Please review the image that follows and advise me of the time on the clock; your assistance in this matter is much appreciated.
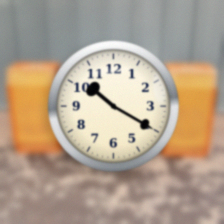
10:20
